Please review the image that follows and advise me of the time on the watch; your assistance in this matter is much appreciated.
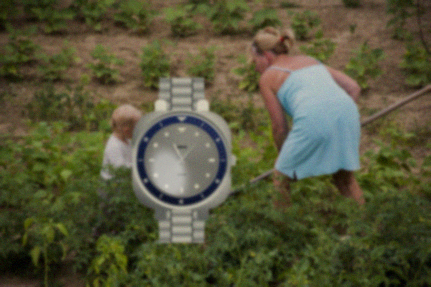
11:07
